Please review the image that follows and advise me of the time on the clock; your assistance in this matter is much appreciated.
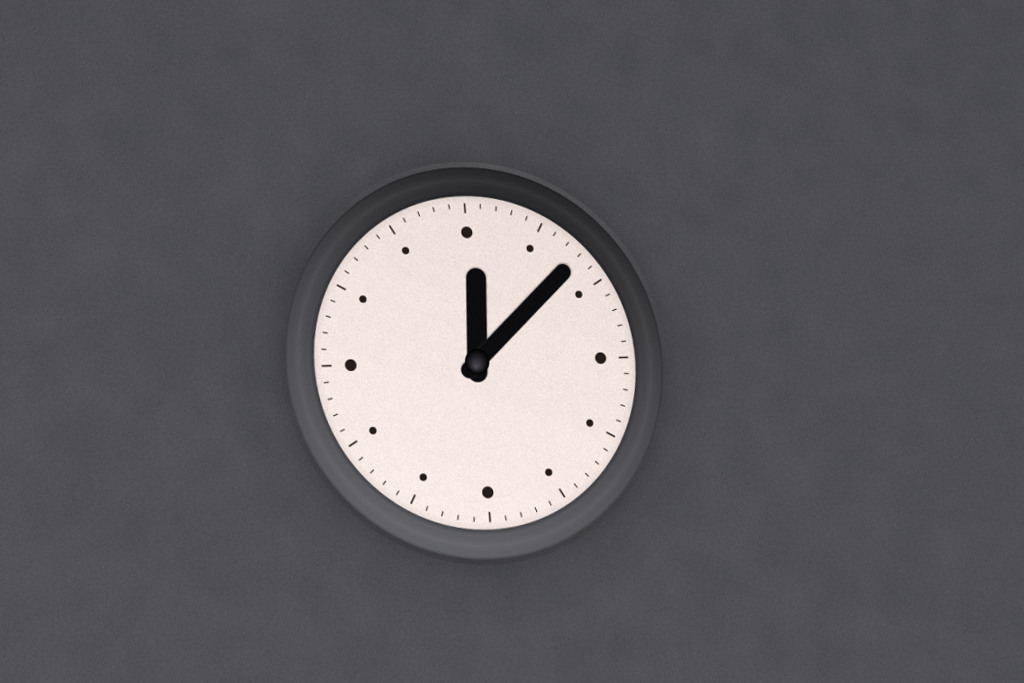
12:08
